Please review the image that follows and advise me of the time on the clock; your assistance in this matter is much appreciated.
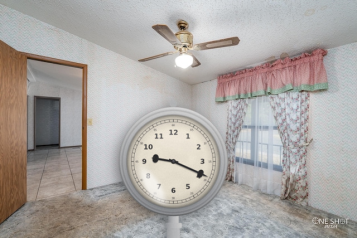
9:19
